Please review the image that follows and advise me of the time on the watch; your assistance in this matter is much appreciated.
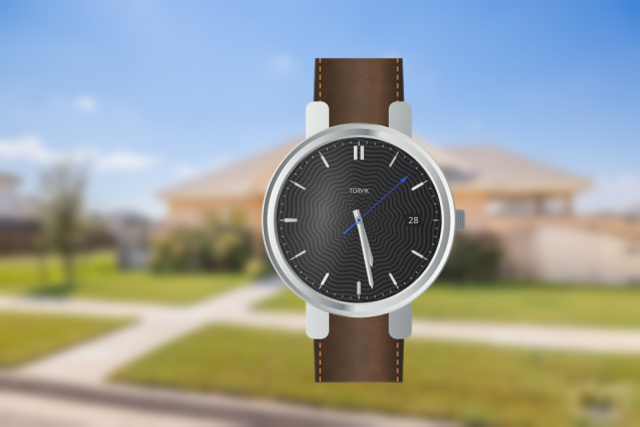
5:28:08
